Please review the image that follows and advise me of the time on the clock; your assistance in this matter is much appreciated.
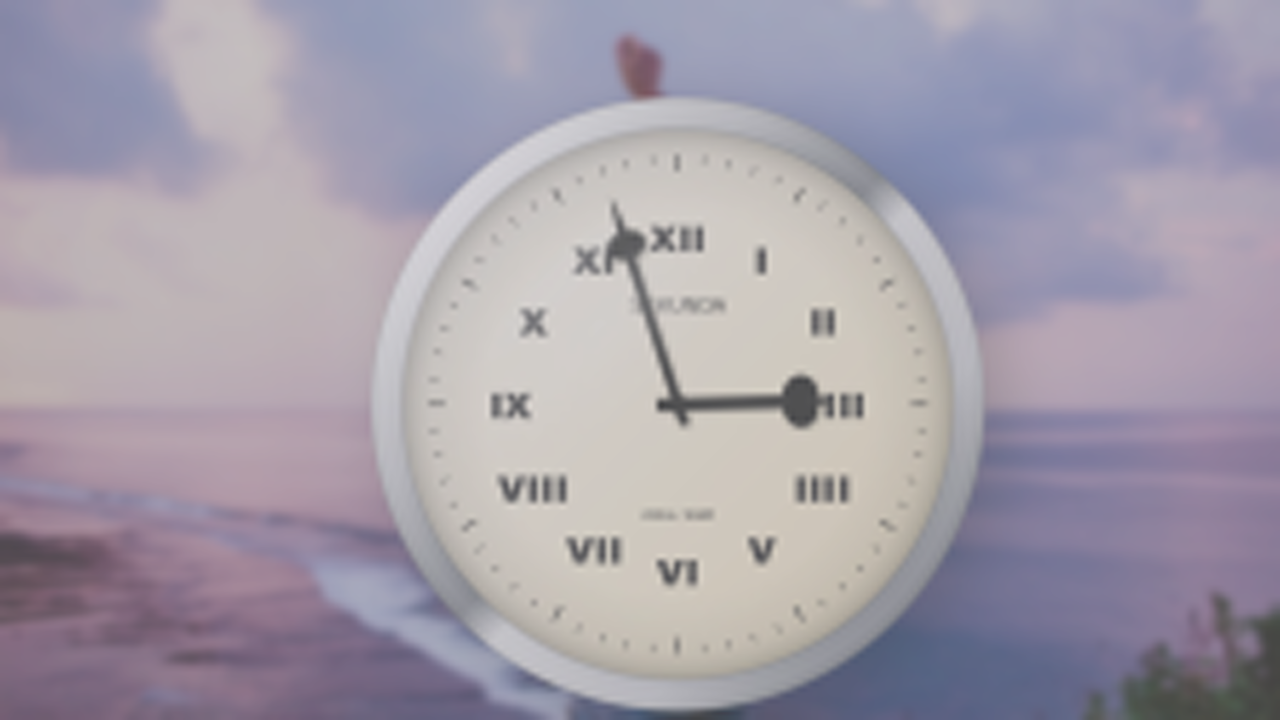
2:57
